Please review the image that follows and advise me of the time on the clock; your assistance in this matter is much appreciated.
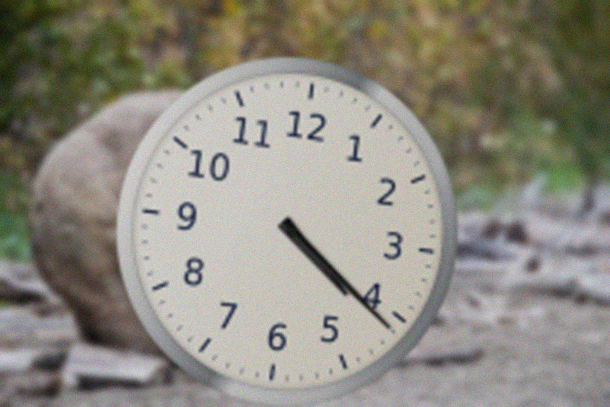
4:21
